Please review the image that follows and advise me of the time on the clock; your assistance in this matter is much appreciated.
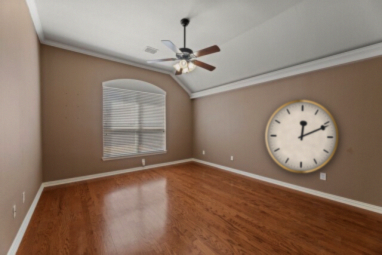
12:11
